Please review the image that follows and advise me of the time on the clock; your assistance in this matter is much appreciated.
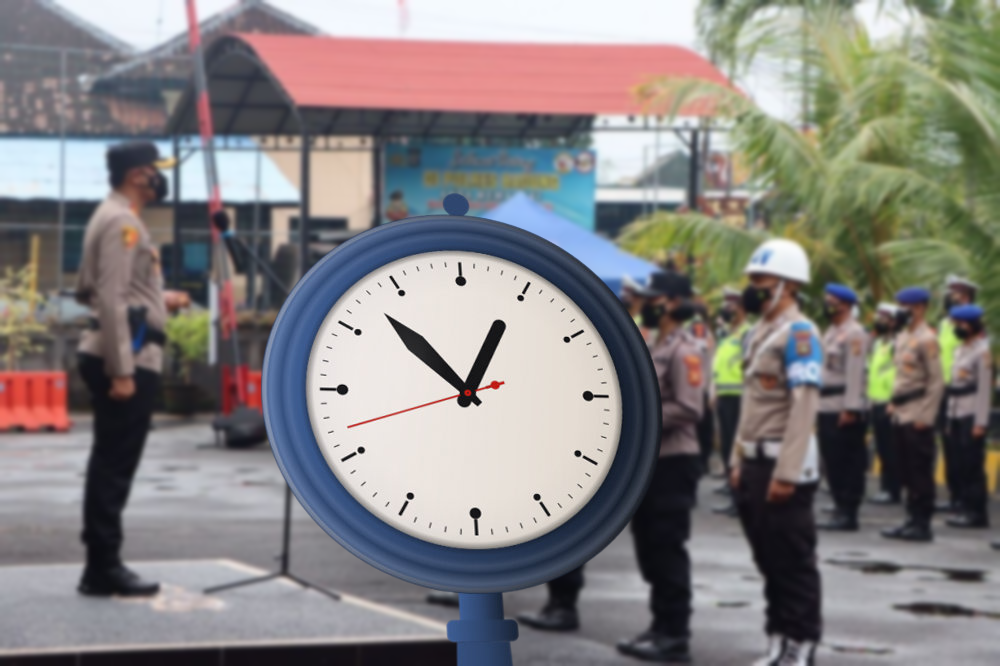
12:52:42
